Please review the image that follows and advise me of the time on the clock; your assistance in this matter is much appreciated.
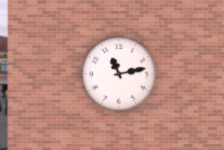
11:13
